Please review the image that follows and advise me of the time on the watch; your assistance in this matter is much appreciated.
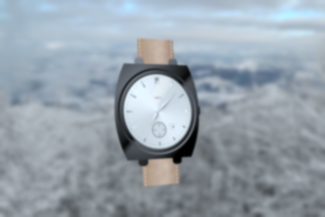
7:08
